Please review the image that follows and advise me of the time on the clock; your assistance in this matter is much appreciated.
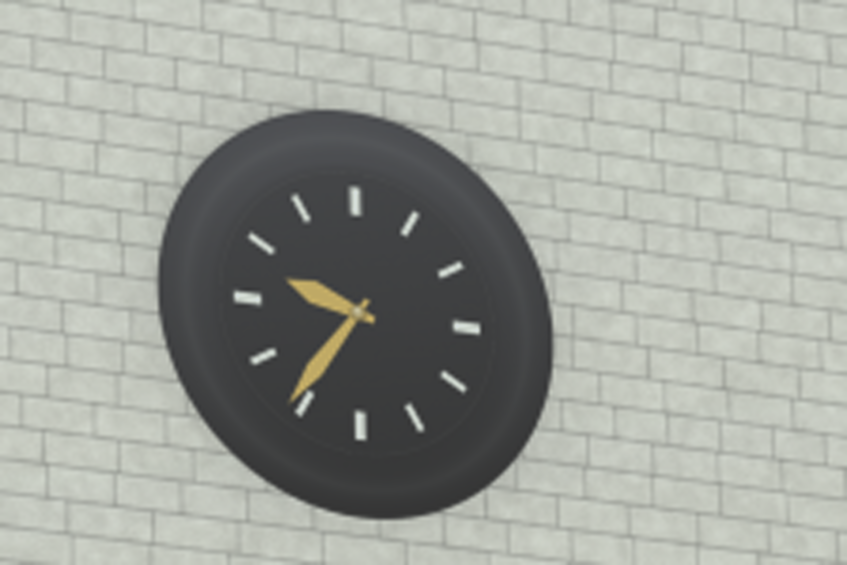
9:36
